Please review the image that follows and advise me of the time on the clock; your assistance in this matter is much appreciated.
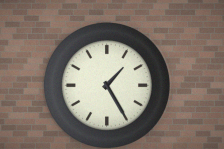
1:25
